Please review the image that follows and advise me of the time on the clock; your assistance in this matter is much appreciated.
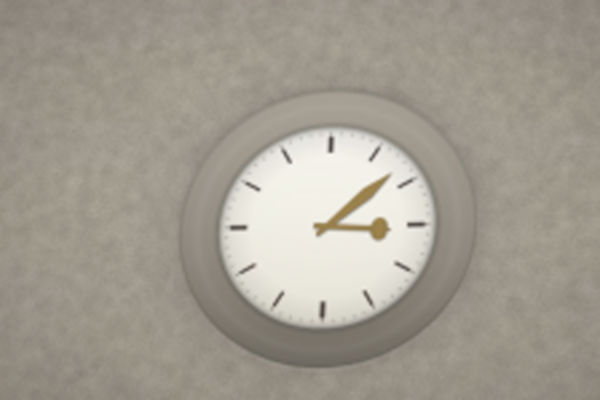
3:08
